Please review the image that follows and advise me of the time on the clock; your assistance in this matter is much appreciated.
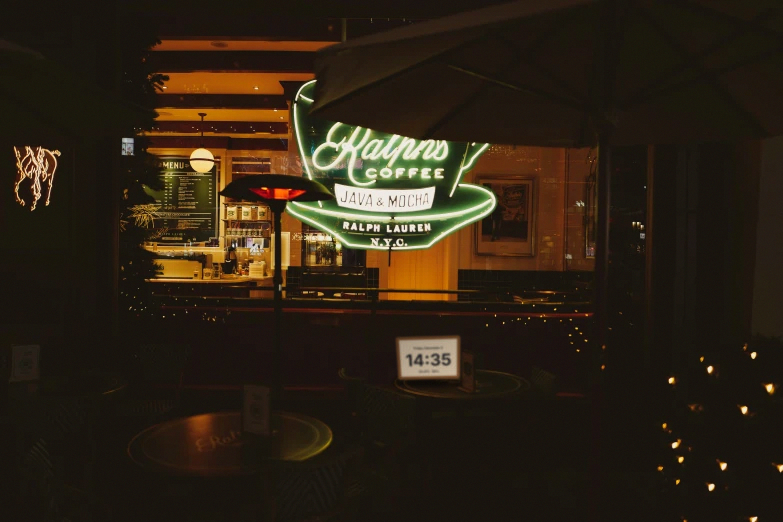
14:35
